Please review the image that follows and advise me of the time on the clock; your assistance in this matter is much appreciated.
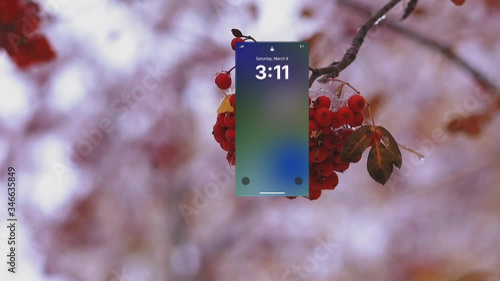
3:11
